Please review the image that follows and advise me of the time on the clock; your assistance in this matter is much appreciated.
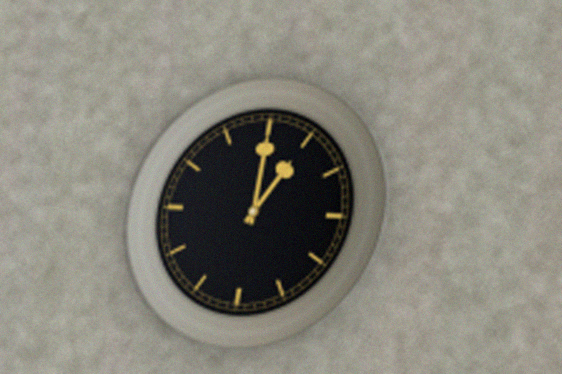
1:00
